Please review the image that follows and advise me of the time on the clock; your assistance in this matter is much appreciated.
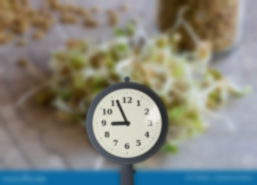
8:56
